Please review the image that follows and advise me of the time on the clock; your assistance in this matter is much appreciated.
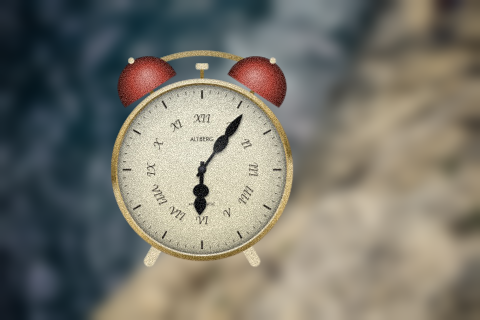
6:06
